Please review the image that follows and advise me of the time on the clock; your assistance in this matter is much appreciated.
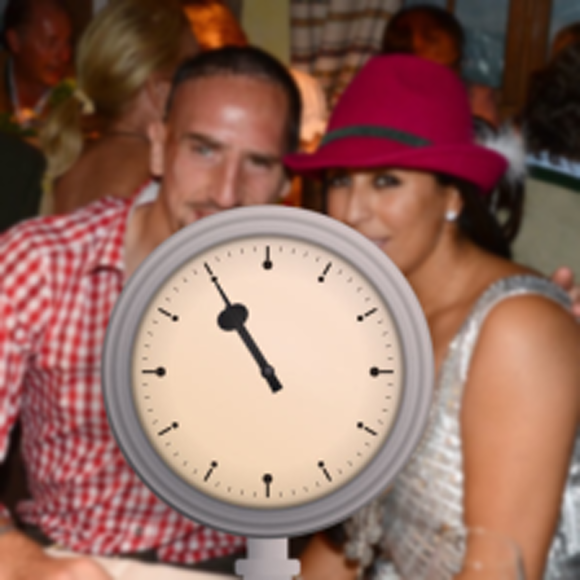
10:55
